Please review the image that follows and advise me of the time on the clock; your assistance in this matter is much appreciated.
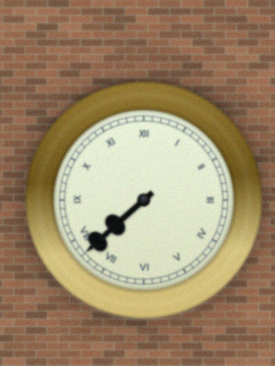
7:38
